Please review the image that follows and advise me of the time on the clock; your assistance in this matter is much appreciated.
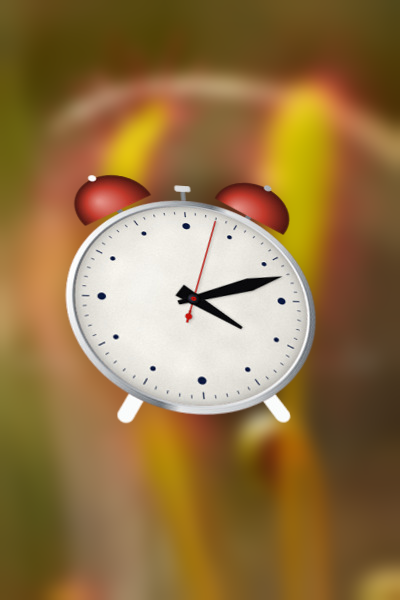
4:12:03
